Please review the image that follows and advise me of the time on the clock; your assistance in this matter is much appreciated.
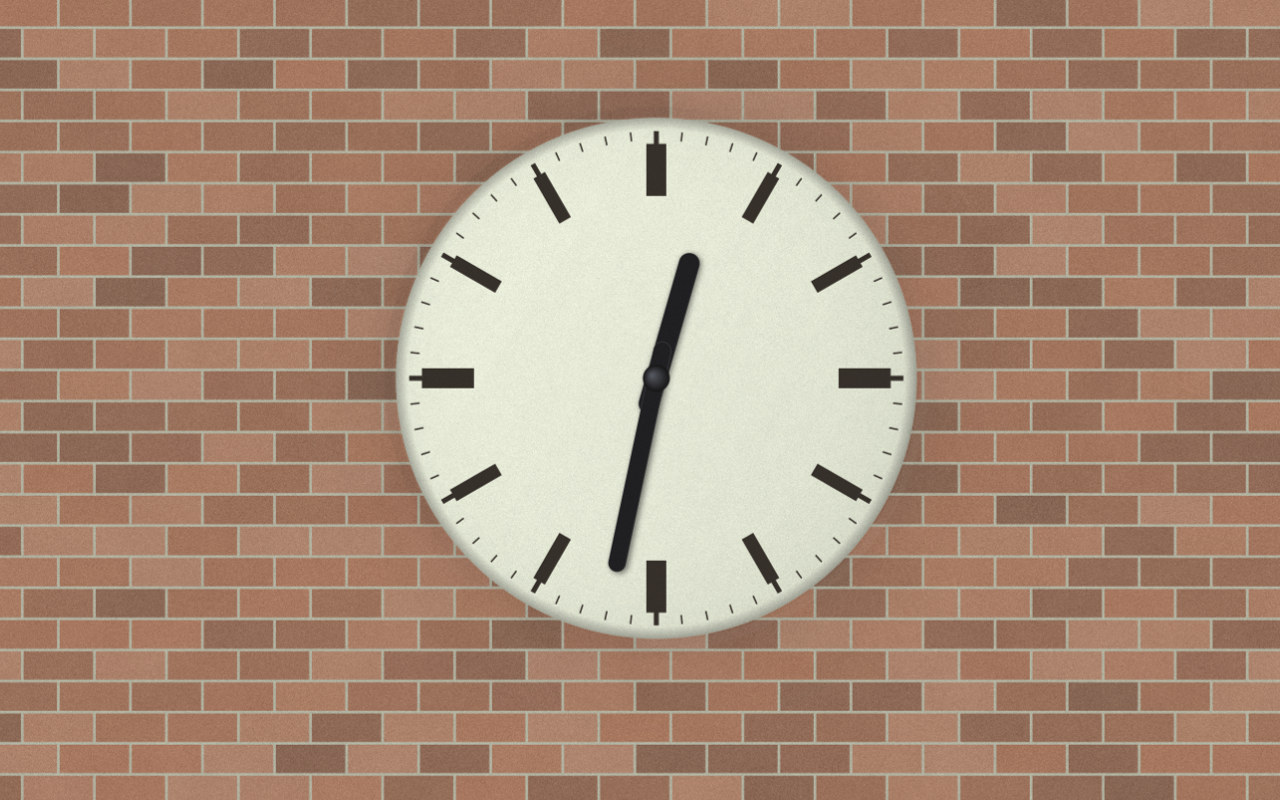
12:32
